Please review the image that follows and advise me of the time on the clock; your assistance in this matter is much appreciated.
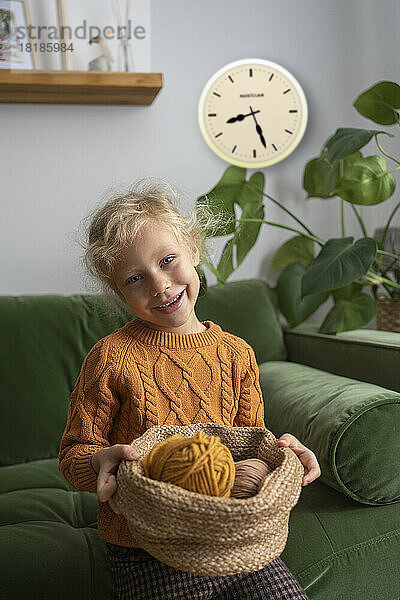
8:27
